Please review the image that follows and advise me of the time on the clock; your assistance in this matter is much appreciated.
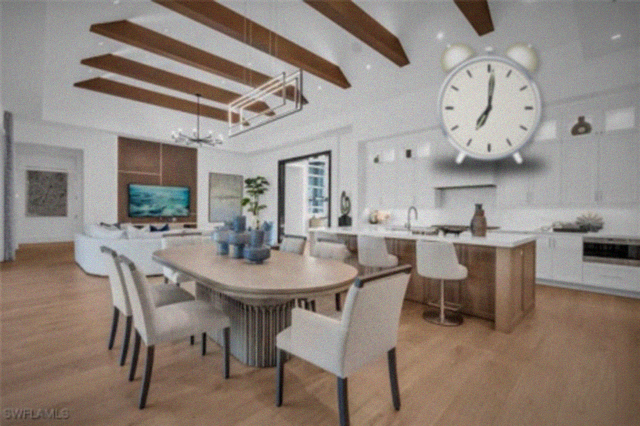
7:01
